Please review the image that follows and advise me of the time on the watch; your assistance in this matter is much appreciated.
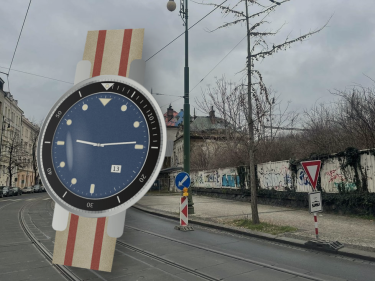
9:14
